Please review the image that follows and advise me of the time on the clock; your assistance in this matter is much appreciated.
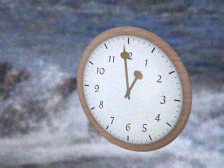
12:59
